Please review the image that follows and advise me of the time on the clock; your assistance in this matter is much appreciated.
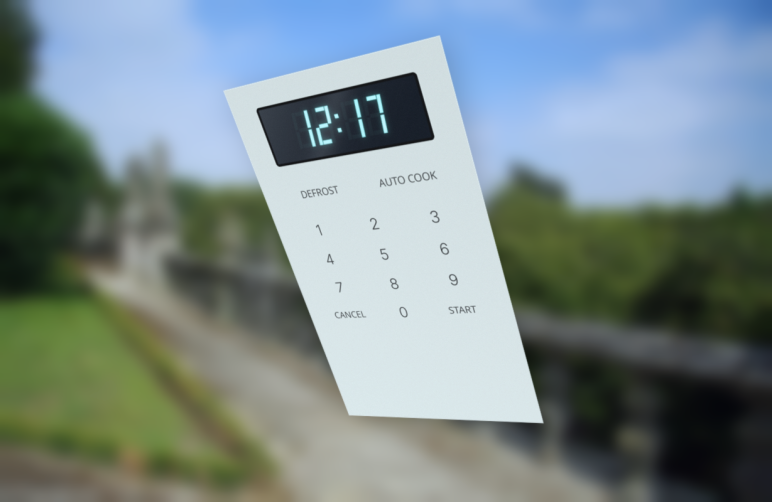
12:17
